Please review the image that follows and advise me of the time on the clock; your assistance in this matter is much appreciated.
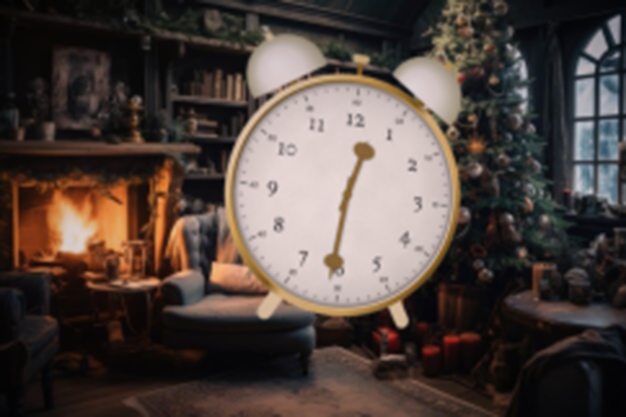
12:31
